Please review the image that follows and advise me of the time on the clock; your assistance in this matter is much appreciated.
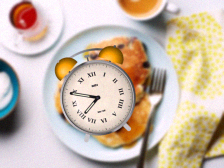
7:49
